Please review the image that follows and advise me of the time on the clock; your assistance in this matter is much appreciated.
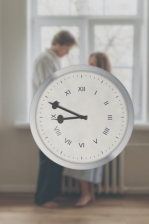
8:49
